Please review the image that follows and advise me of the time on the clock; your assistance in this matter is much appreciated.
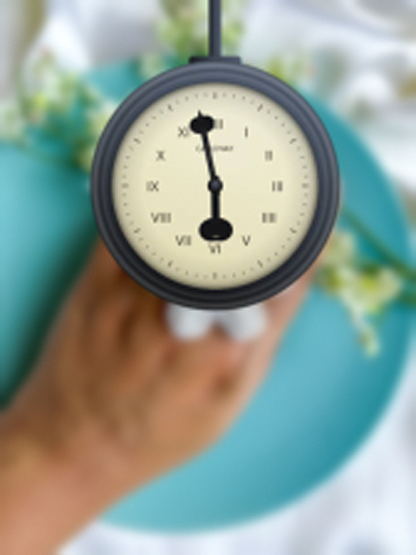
5:58
